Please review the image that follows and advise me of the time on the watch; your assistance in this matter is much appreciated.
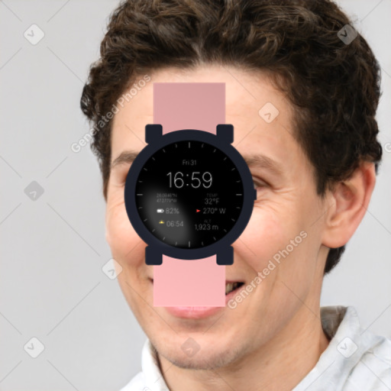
16:59
